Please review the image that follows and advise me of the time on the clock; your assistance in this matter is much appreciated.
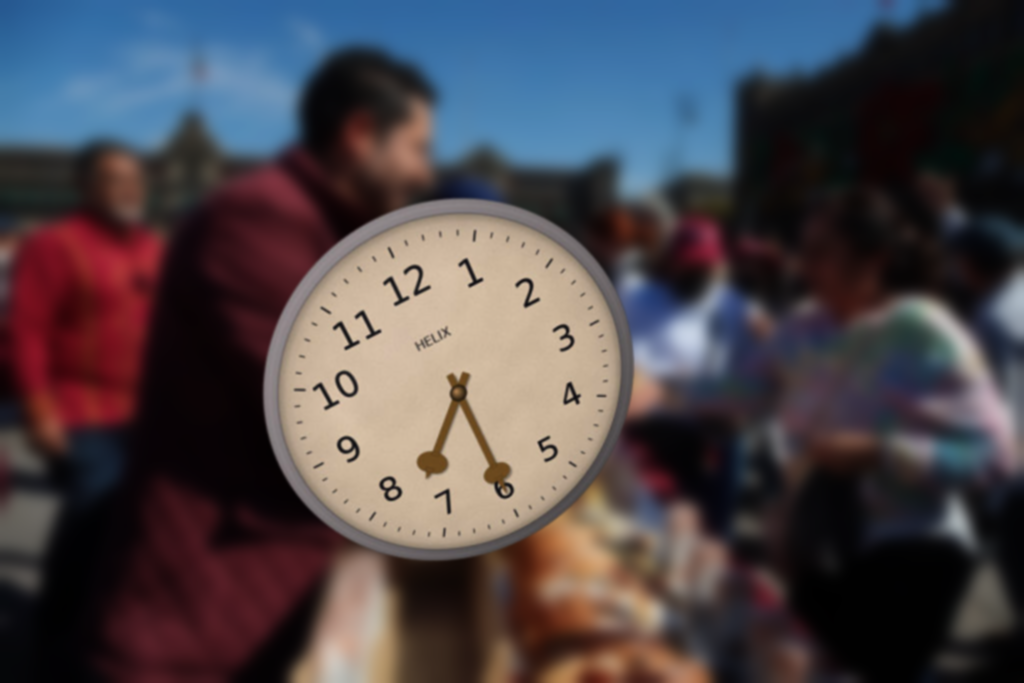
7:30
